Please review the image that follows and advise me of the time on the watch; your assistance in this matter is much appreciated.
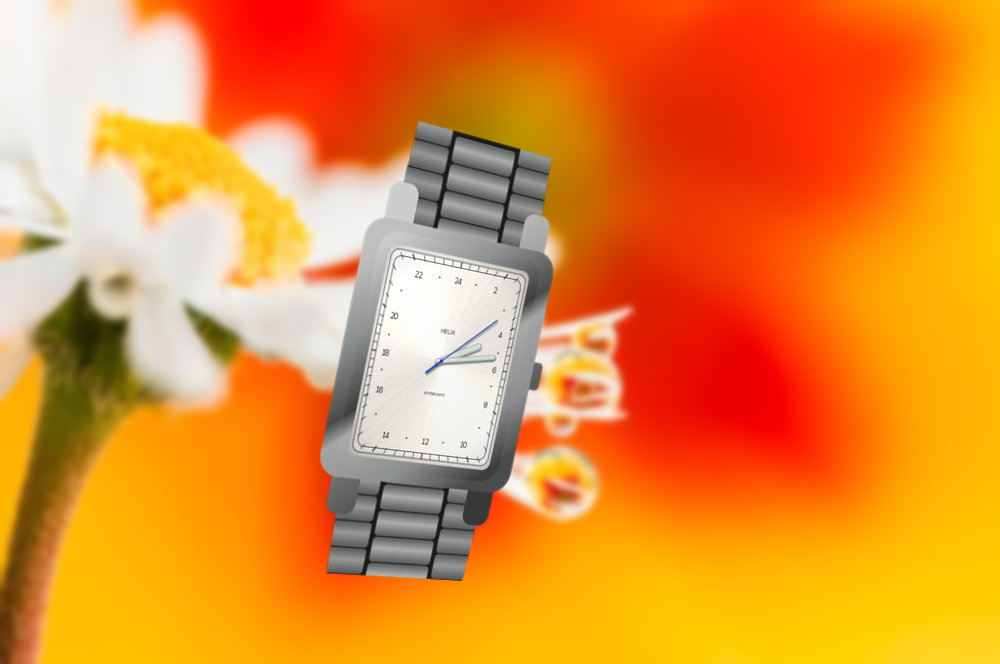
4:13:08
